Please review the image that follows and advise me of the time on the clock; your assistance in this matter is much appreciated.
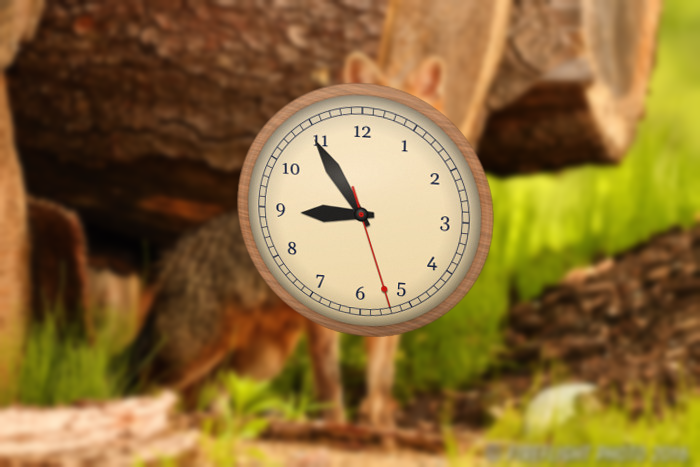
8:54:27
